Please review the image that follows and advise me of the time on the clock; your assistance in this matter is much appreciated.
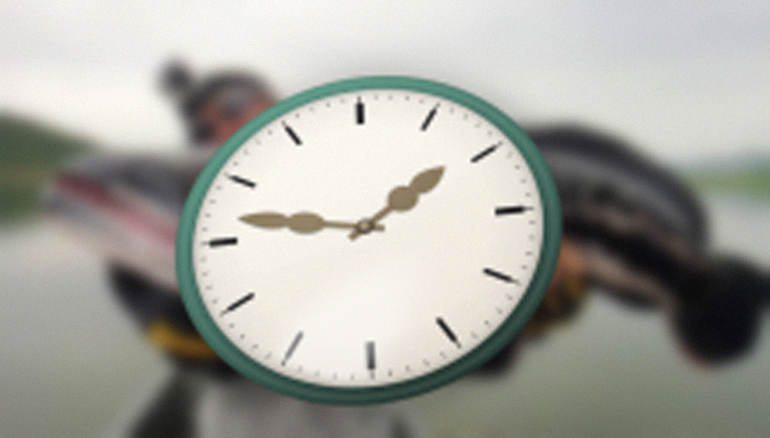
1:47
